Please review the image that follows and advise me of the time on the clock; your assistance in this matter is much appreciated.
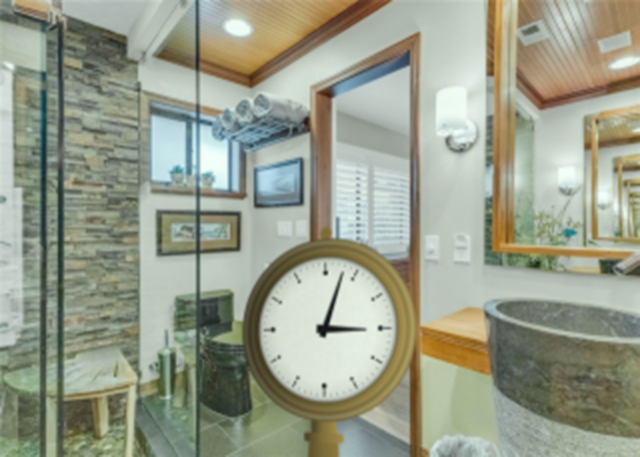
3:03
